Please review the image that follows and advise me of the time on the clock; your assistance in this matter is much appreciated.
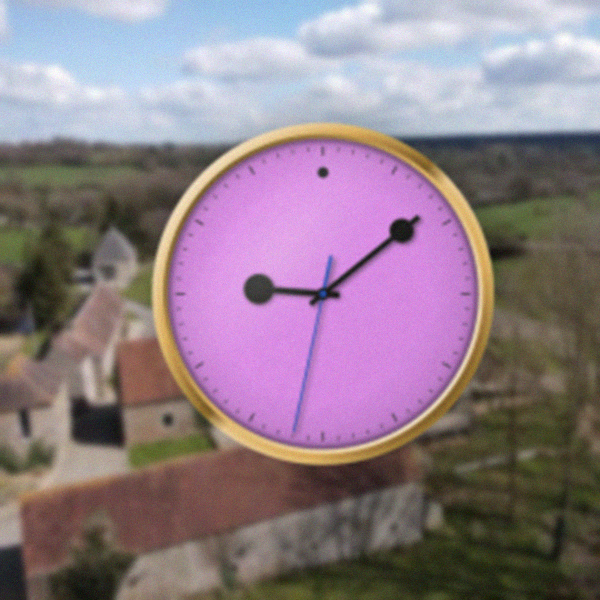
9:08:32
